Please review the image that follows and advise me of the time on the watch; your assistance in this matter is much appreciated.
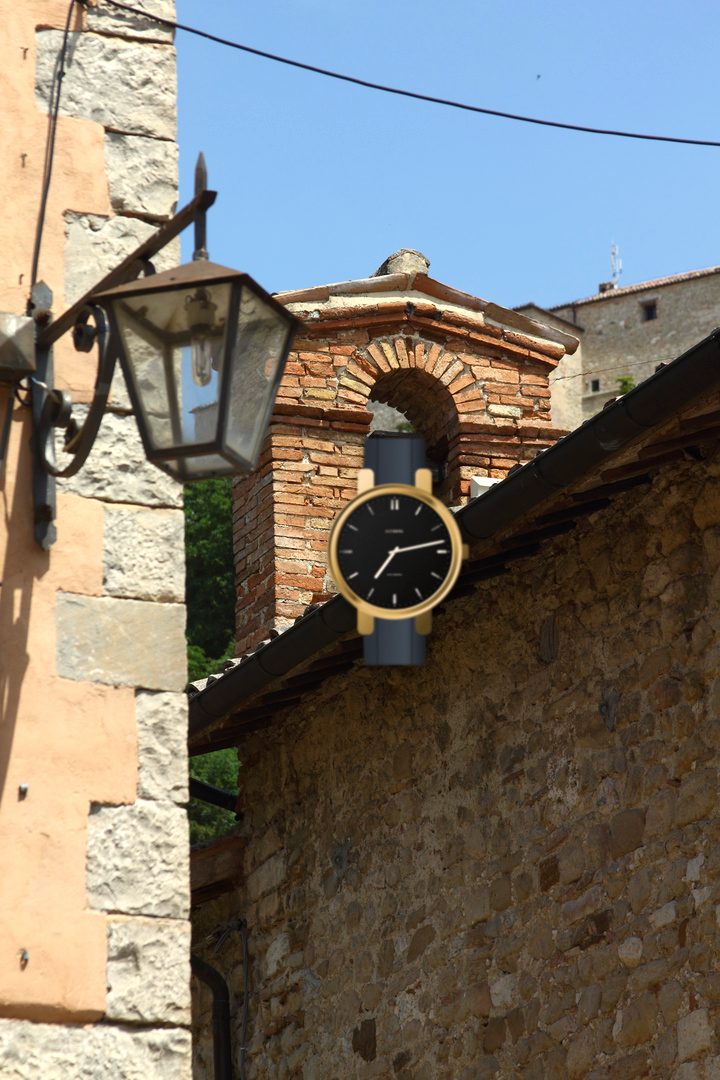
7:13
